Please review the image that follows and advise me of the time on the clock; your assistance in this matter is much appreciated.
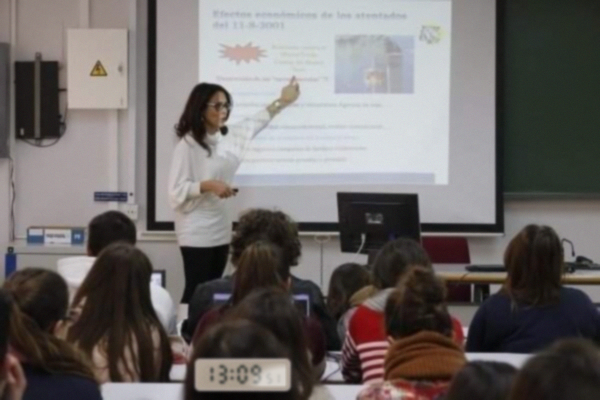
13:09
